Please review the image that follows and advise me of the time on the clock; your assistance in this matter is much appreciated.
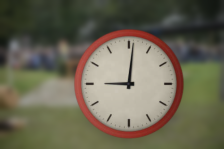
9:01
